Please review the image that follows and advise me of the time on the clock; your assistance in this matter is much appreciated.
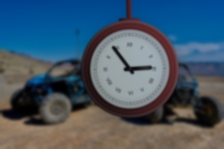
2:54
